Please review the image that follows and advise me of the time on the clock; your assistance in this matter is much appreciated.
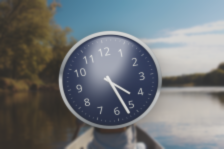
4:27
